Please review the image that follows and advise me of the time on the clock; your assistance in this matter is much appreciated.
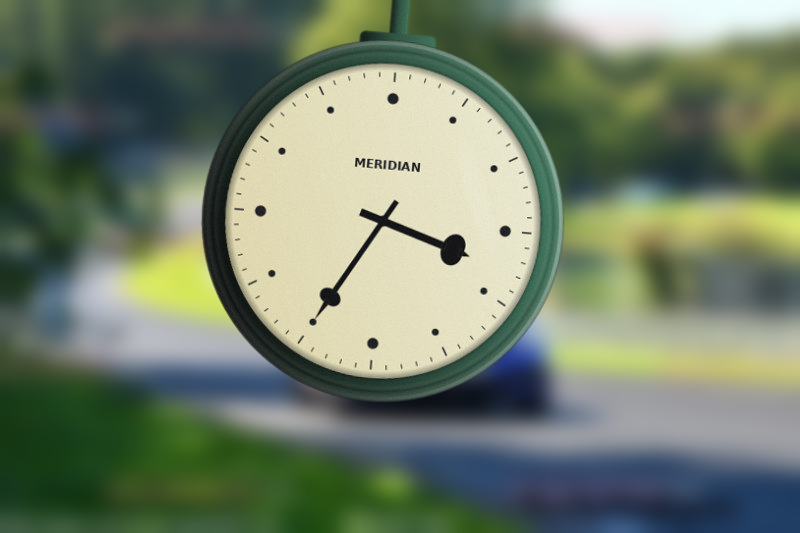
3:35
